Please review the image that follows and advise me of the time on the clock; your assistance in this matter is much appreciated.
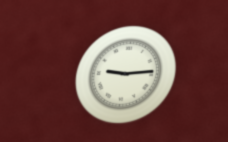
9:14
